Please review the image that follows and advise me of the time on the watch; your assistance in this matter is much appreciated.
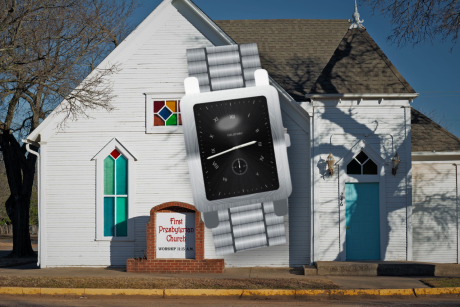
2:43
